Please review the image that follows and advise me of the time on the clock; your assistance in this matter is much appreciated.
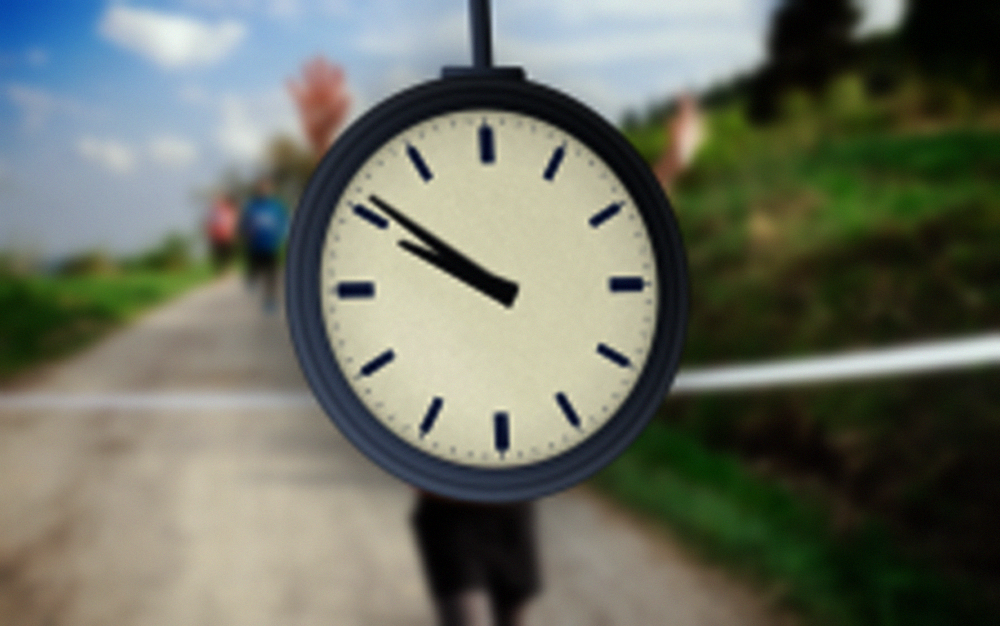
9:51
